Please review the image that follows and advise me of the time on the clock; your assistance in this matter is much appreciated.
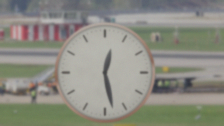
12:28
